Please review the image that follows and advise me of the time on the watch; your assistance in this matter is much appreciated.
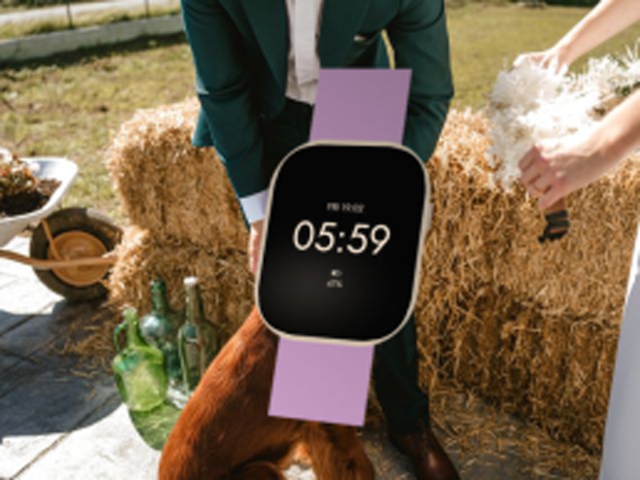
5:59
